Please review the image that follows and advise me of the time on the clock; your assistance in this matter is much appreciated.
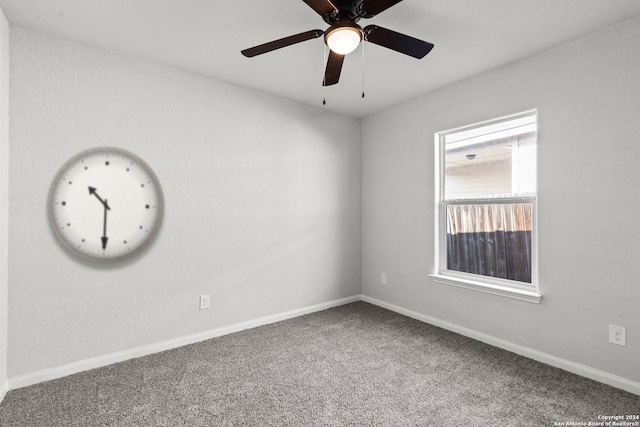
10:30
